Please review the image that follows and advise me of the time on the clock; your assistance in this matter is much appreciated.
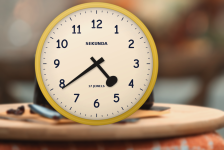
4:39
